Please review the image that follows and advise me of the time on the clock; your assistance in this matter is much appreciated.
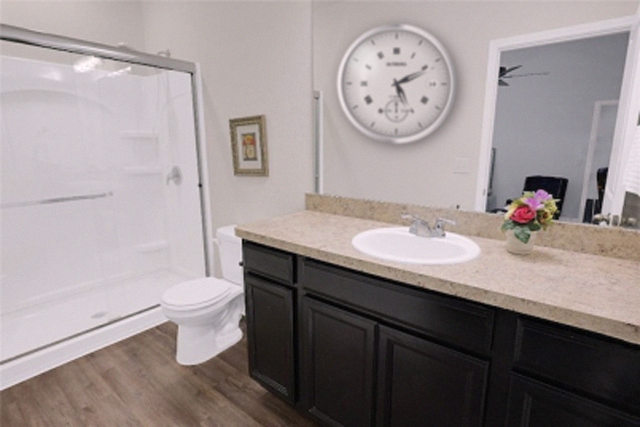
5:11
